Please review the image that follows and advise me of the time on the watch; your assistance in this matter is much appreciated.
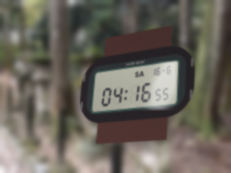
4:16:55
